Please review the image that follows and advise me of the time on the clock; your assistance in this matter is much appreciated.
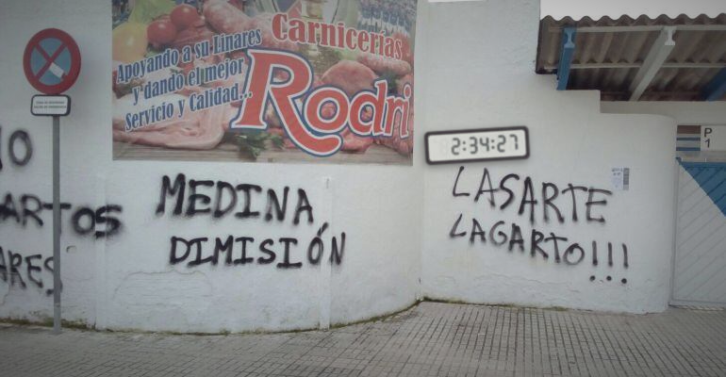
2:34:27
